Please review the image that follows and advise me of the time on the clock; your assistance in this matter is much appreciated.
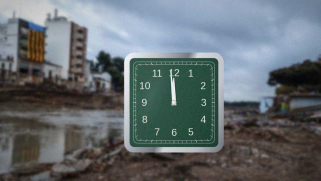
11:59
